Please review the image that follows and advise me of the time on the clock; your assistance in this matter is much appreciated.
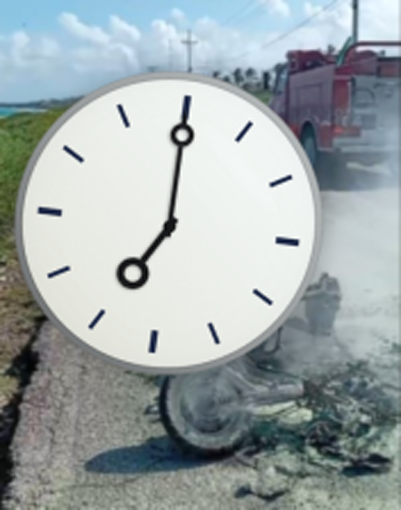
7:00
